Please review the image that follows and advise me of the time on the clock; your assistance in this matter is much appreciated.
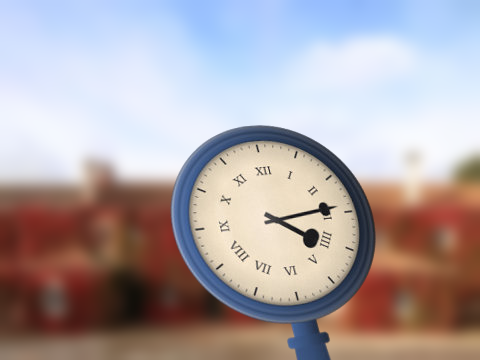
4:14
